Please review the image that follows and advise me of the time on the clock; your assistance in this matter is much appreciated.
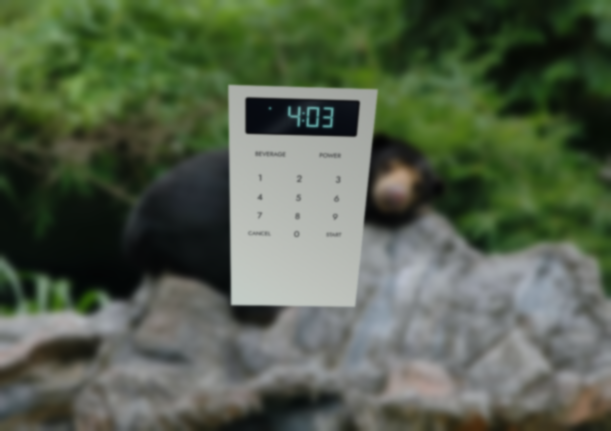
4:03
